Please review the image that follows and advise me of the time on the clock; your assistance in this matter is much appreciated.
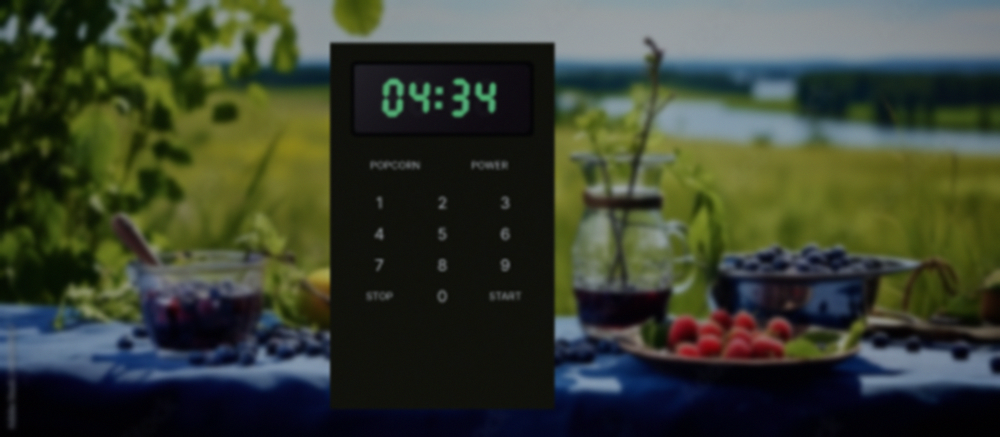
4:34
